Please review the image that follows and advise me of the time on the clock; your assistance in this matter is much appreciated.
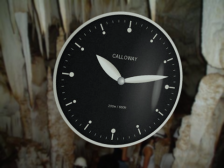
10:13
